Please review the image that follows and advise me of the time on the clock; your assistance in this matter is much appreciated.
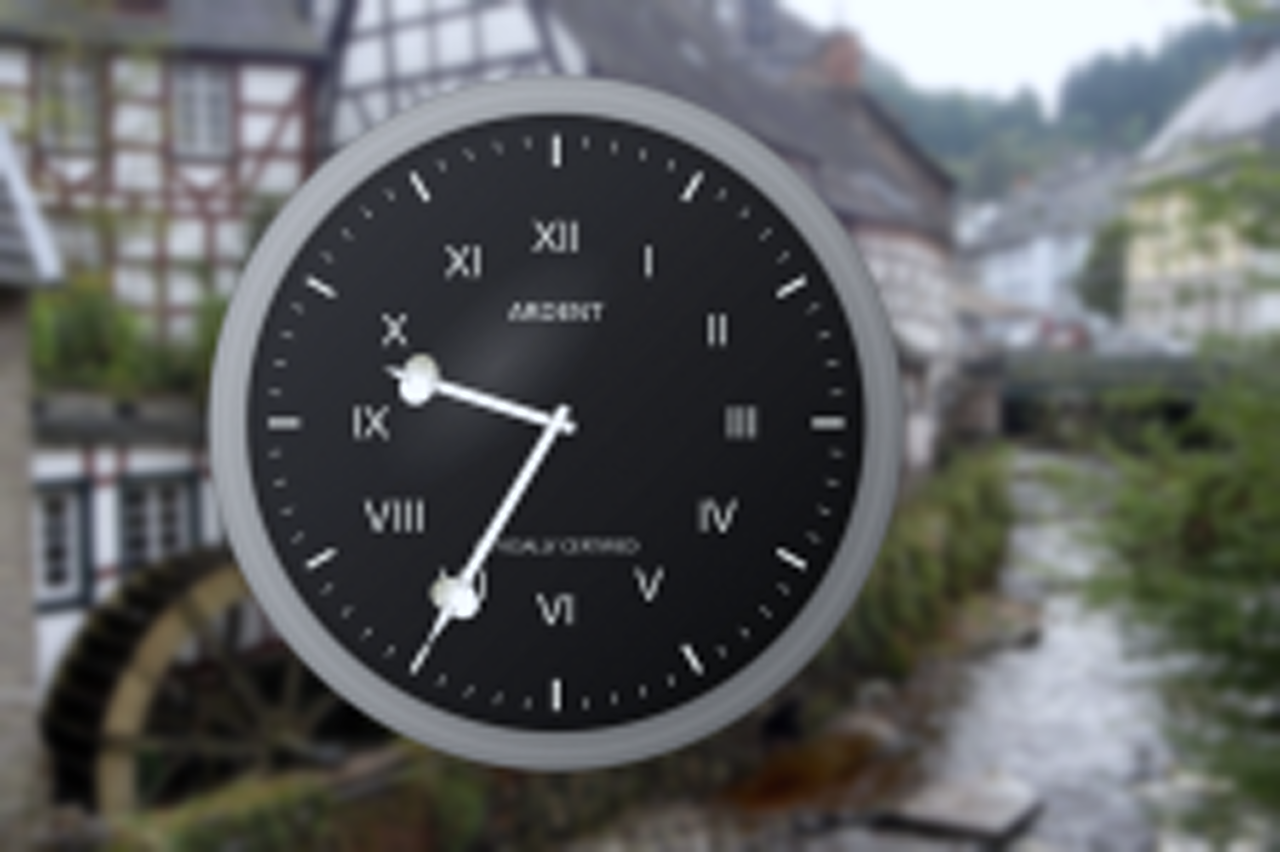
9:35
